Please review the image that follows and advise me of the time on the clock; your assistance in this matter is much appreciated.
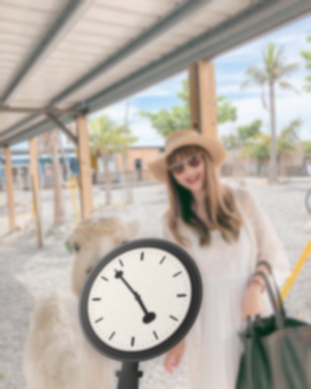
4:53
